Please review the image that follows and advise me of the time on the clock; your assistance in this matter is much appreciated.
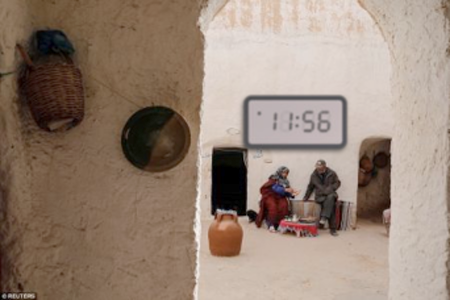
11:56
